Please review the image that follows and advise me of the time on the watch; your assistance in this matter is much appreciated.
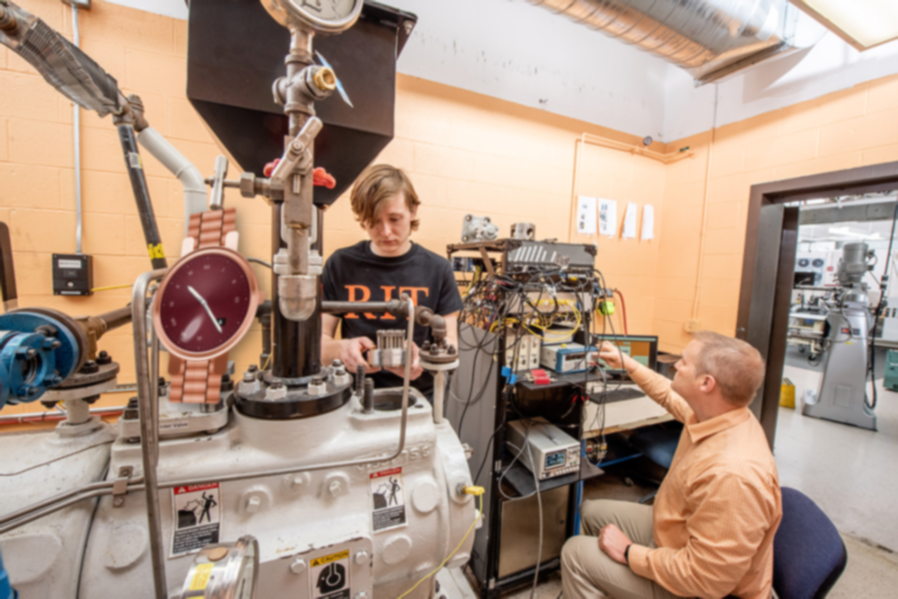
10:24
